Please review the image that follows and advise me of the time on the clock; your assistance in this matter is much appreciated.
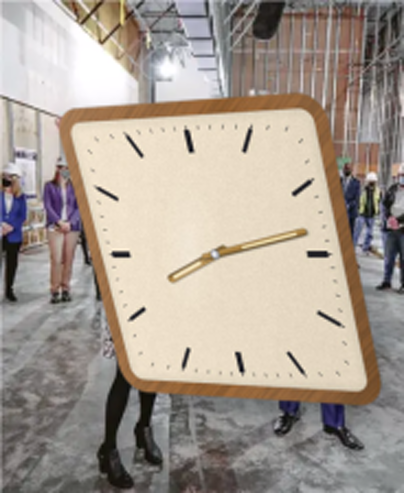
8:13
